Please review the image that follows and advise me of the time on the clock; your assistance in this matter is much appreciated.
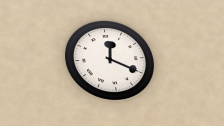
12:20
